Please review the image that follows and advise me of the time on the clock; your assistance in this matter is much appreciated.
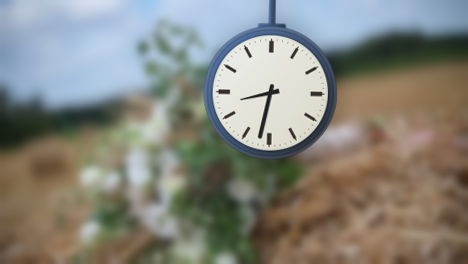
8:32
